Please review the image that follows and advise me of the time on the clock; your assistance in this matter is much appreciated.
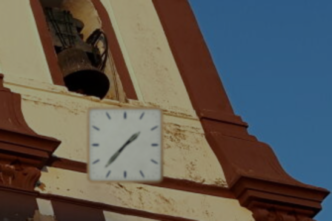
1:37
